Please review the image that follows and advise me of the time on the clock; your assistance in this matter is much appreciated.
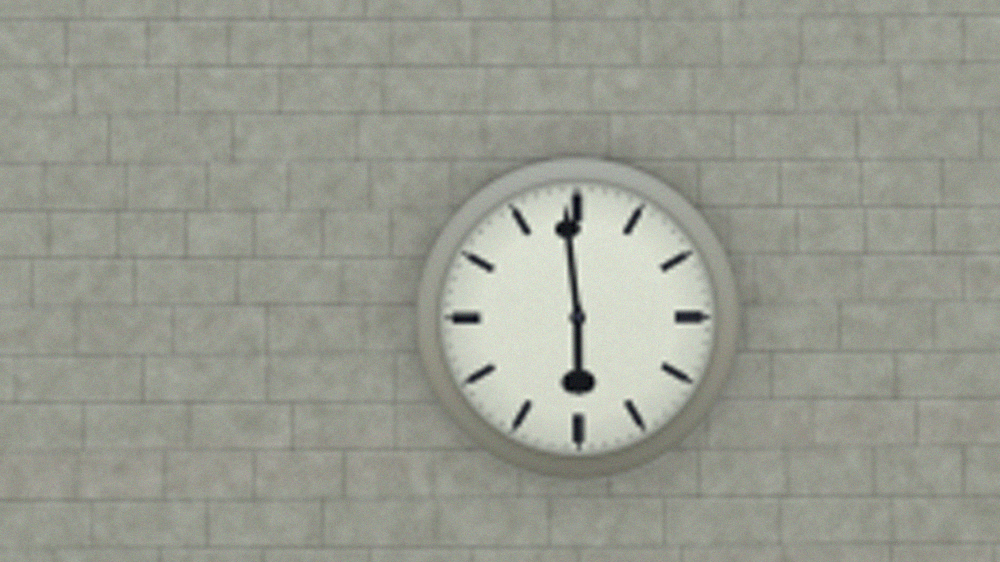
5:59
